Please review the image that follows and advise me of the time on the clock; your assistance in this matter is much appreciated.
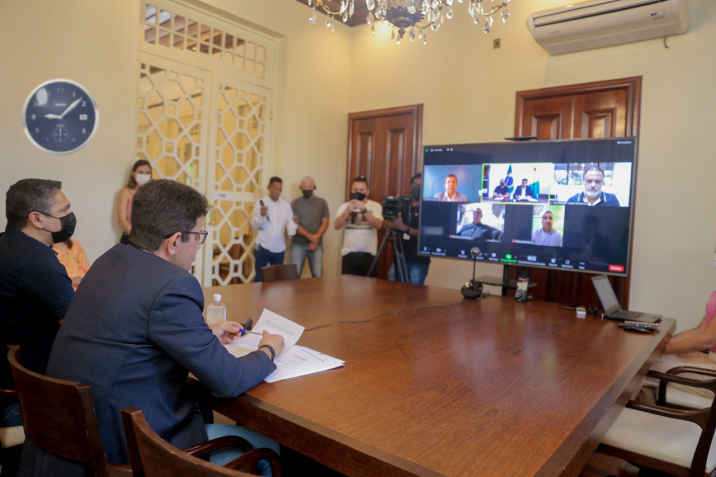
9:08
